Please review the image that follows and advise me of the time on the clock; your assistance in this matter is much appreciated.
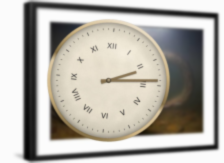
2:14
